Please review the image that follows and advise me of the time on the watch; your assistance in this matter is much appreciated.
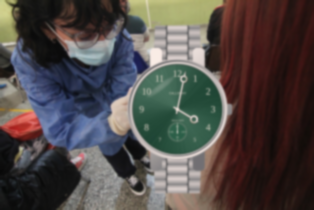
4:02
